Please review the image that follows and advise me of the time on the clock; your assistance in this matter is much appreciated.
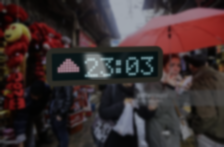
23:03
